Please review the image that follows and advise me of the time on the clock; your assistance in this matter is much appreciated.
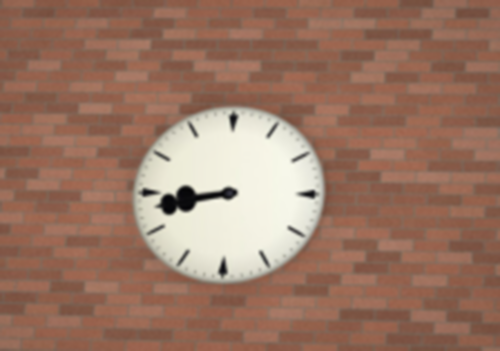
8:43
